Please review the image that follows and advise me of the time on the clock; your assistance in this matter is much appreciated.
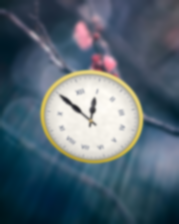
12:55
